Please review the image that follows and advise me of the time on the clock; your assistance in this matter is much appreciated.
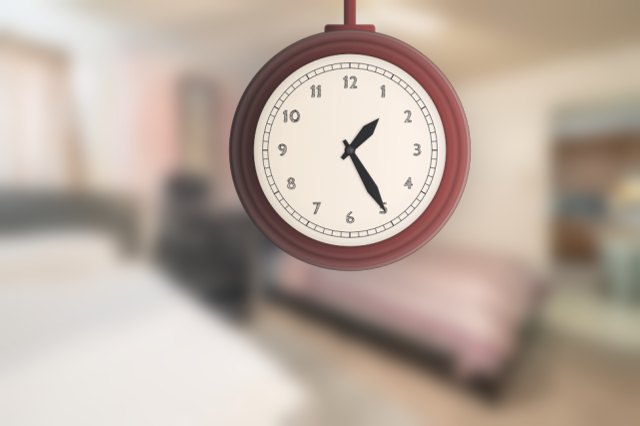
1:25
